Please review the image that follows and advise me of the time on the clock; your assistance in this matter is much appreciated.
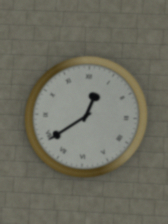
12:39
